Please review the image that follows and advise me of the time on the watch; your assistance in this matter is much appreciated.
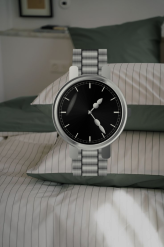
1:24
